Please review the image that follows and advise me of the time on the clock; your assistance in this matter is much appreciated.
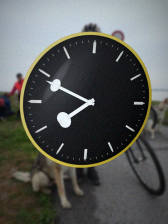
7:49
